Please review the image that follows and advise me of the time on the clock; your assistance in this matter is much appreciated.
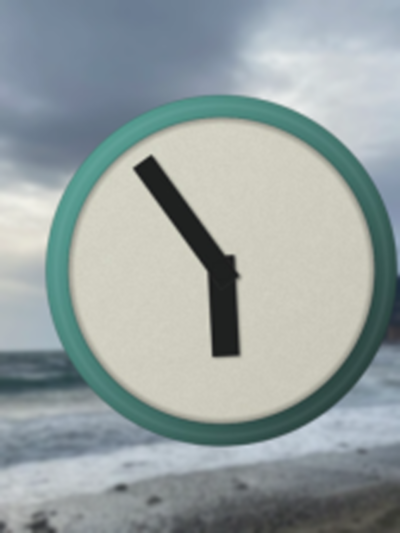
5:54
